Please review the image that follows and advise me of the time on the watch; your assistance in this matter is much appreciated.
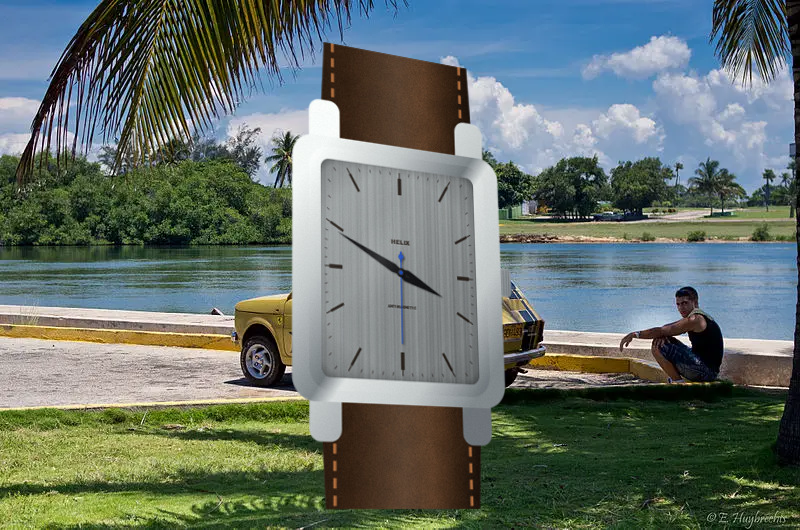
3:49:30
